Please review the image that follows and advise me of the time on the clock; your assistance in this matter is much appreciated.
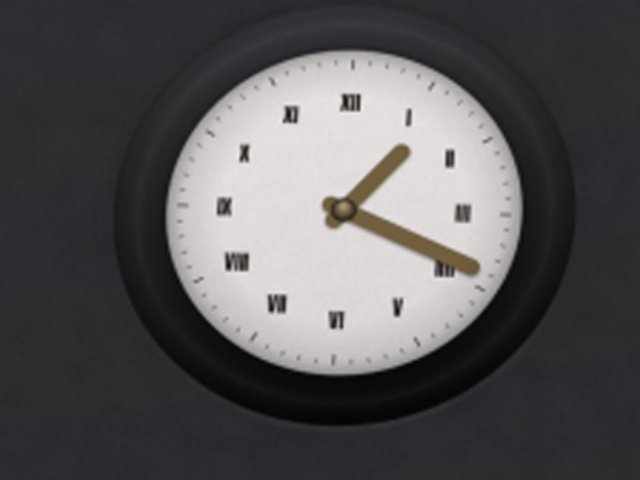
1:19
